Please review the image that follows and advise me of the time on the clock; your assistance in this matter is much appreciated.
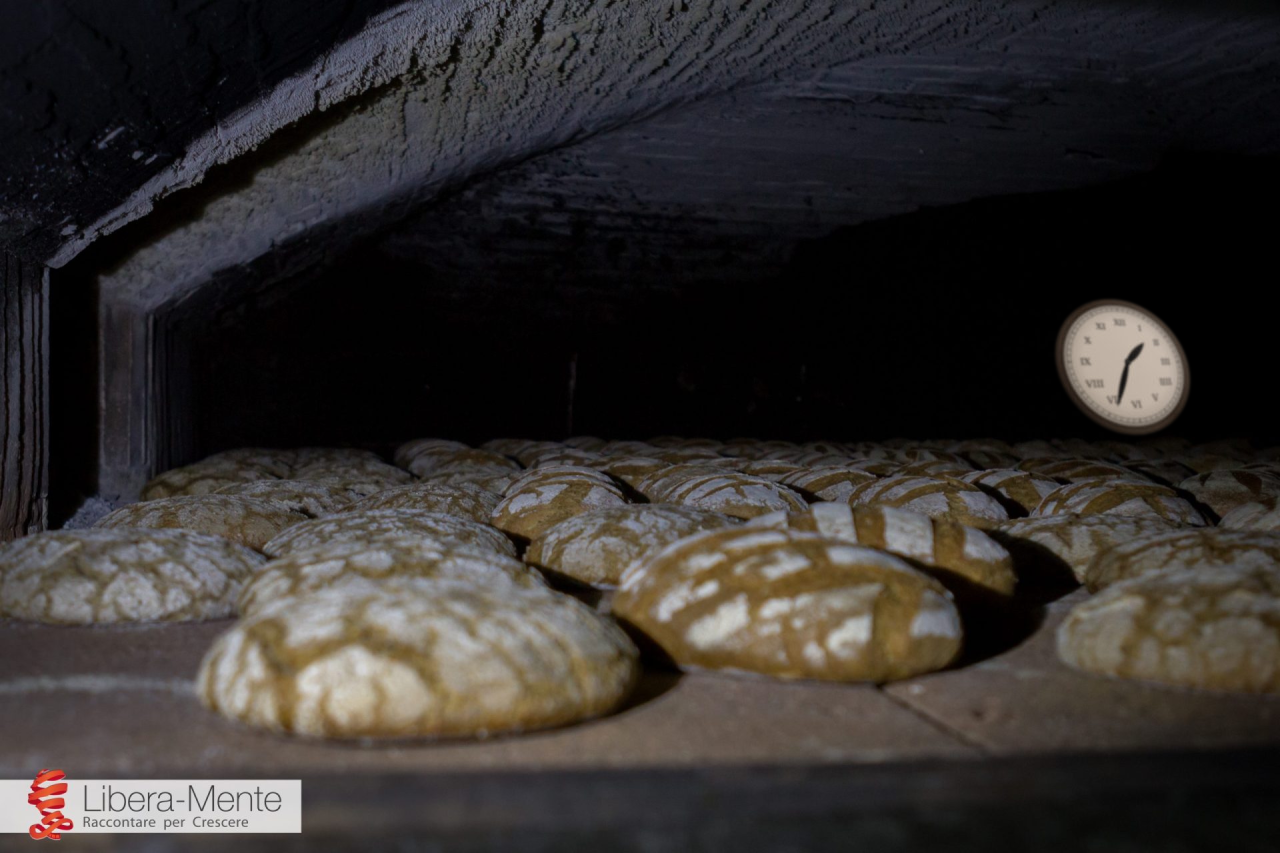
1:34
